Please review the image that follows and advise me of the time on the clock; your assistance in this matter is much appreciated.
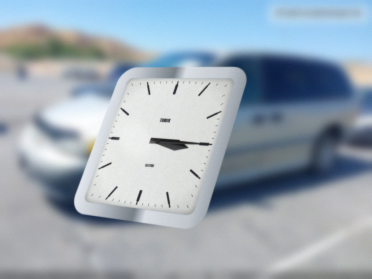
3:15
